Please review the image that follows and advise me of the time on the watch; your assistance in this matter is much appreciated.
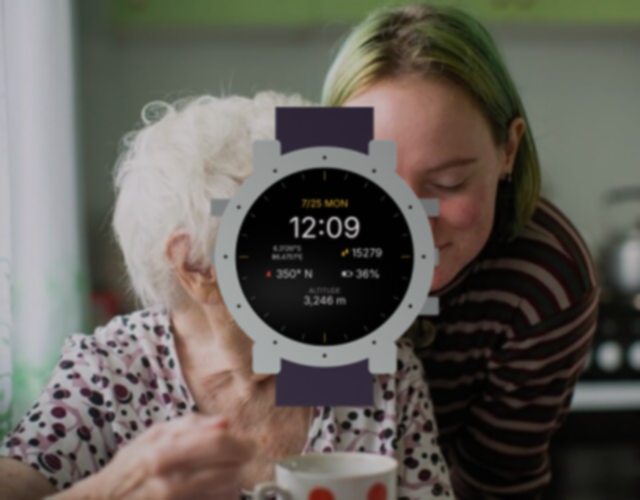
12:09
